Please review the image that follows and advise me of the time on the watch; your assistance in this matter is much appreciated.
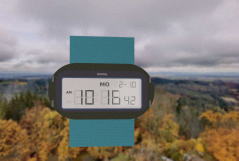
10:16:42
